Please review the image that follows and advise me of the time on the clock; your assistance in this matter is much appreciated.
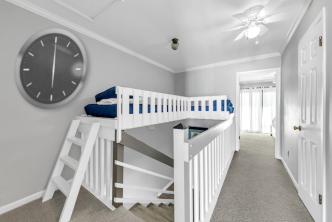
6:00
